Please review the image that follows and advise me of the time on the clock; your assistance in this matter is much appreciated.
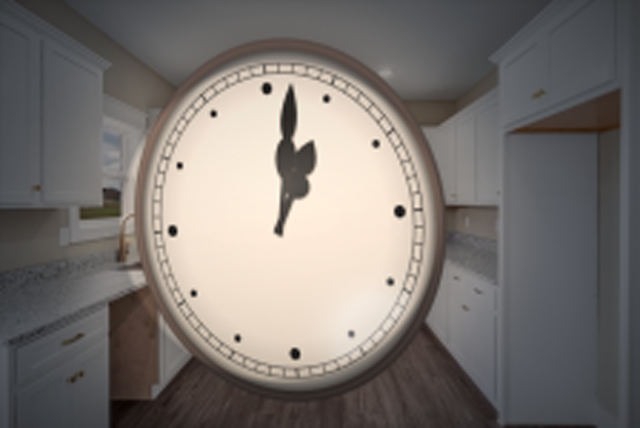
1:02
